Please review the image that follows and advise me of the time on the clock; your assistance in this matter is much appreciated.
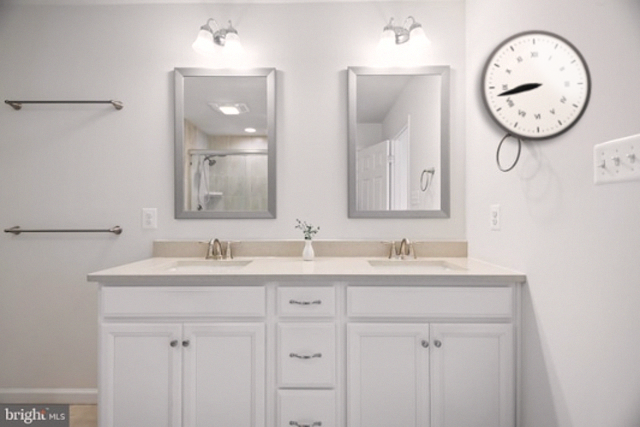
8:43
